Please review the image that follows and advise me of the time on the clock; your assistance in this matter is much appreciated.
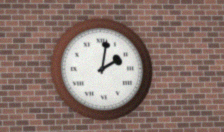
2:02
